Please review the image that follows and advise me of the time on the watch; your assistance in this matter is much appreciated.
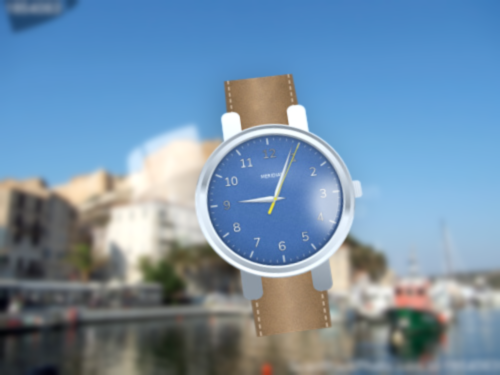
9:04:05
